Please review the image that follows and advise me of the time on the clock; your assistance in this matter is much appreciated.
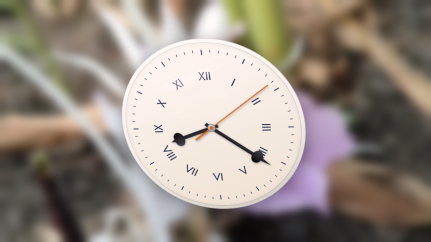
8:21:09
